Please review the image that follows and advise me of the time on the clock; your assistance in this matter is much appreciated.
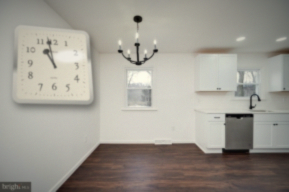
10:58
